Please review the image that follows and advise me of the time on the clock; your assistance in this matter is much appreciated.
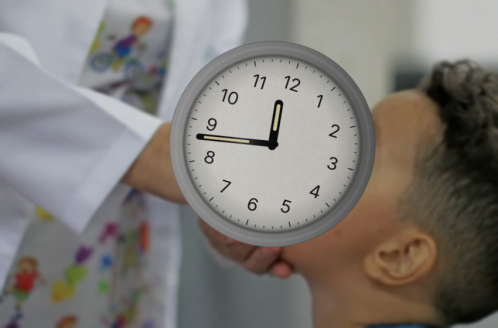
11:43
